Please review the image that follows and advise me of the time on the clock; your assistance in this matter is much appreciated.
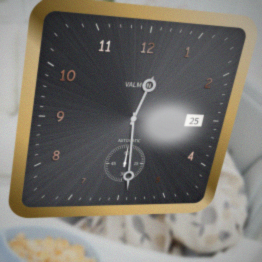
12:29
